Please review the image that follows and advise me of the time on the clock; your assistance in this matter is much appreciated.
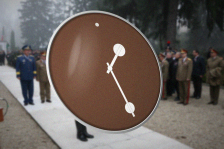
1:28
